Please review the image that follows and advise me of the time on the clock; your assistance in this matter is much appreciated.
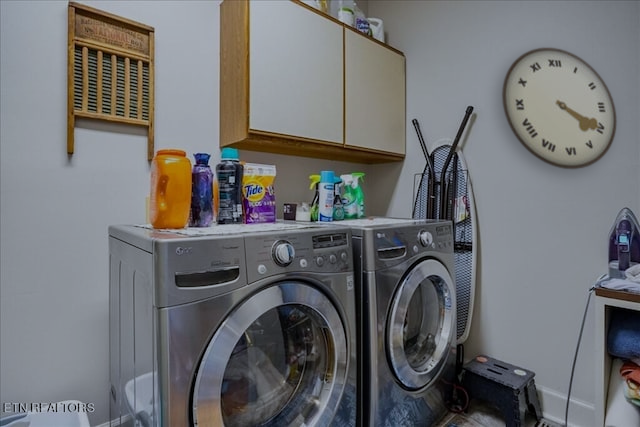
4:20
